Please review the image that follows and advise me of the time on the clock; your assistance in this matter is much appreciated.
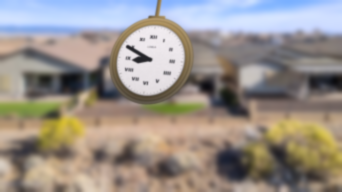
8:49
